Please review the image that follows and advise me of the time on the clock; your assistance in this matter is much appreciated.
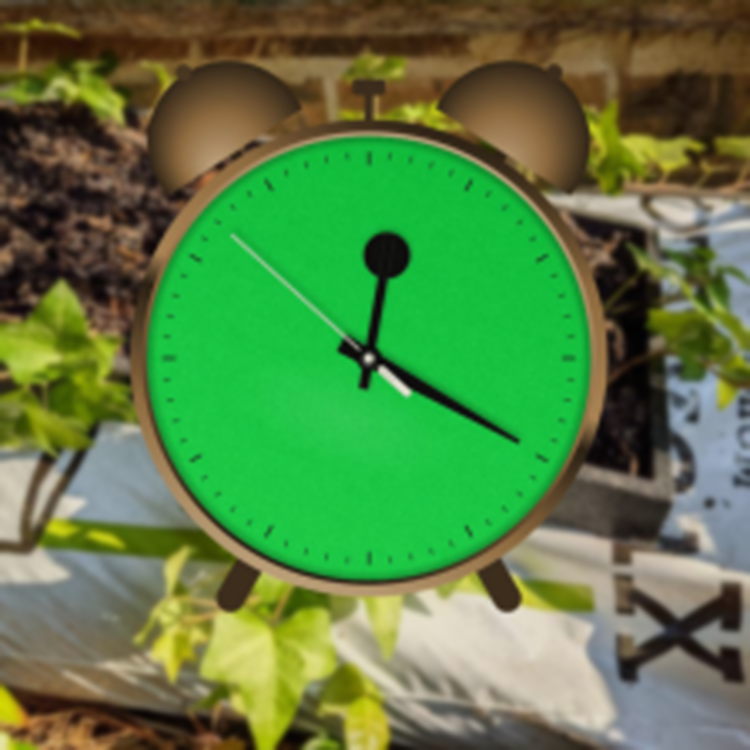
12:19:52
